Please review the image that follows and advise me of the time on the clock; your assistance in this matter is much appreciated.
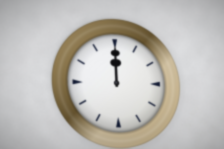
12:00
